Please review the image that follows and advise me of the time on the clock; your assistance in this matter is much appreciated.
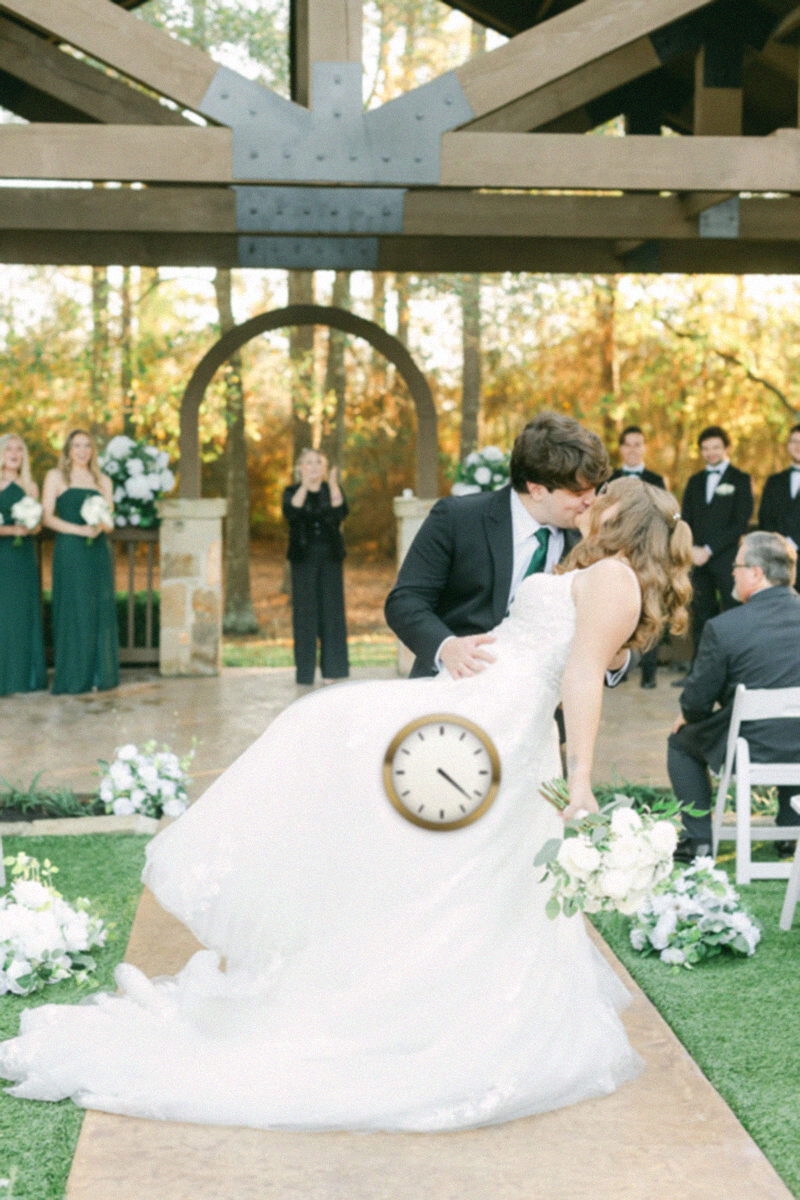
4:22
